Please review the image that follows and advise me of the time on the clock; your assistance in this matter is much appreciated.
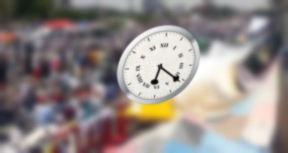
6:21
